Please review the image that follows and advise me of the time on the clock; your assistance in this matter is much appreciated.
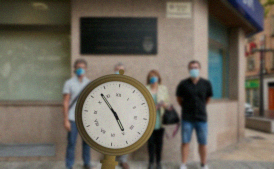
4:53
